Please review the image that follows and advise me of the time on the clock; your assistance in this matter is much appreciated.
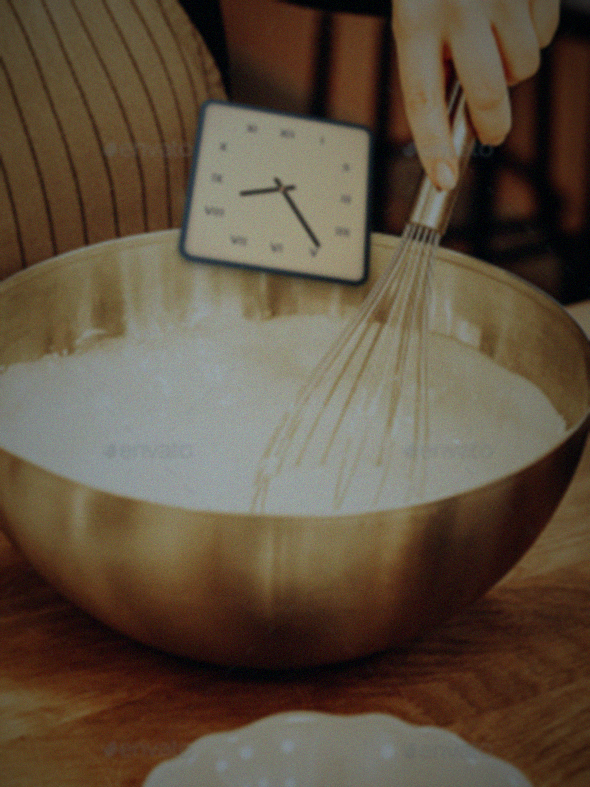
8:24
